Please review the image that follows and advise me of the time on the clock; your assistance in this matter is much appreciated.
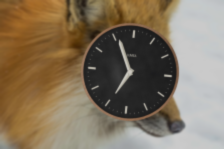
6:56
